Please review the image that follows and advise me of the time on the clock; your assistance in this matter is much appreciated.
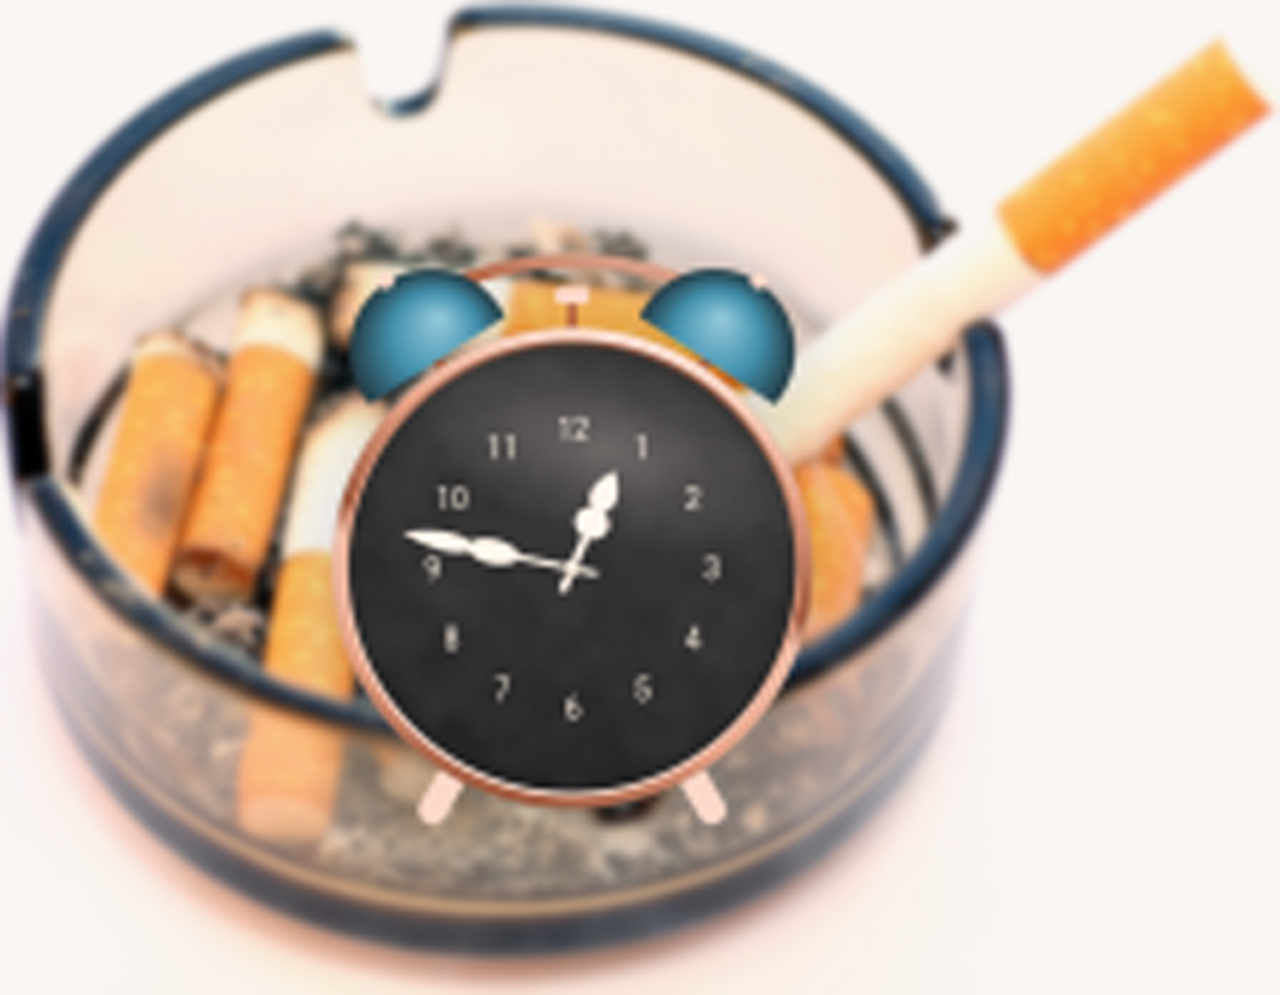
12:47
